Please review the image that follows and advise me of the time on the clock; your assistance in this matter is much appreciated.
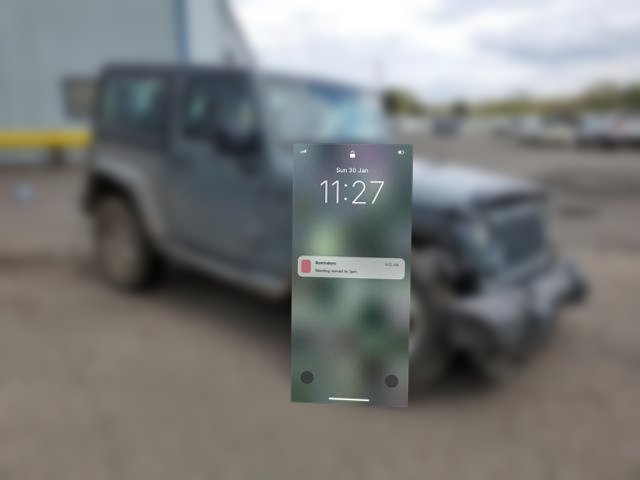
11:27
